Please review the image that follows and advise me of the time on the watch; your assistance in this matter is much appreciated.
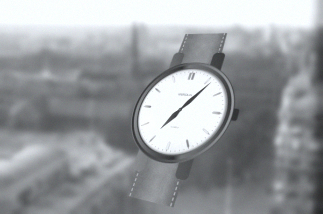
7:06
